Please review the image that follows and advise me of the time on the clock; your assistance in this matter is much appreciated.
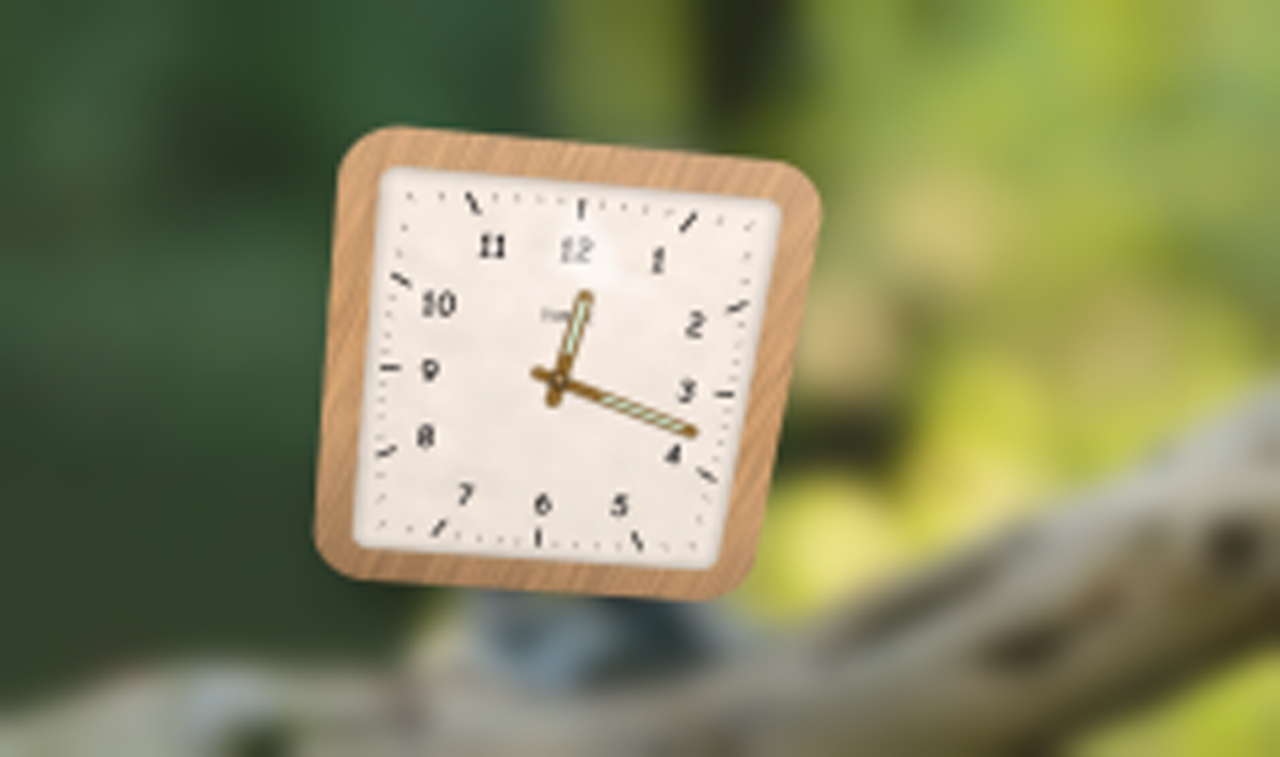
12:18
